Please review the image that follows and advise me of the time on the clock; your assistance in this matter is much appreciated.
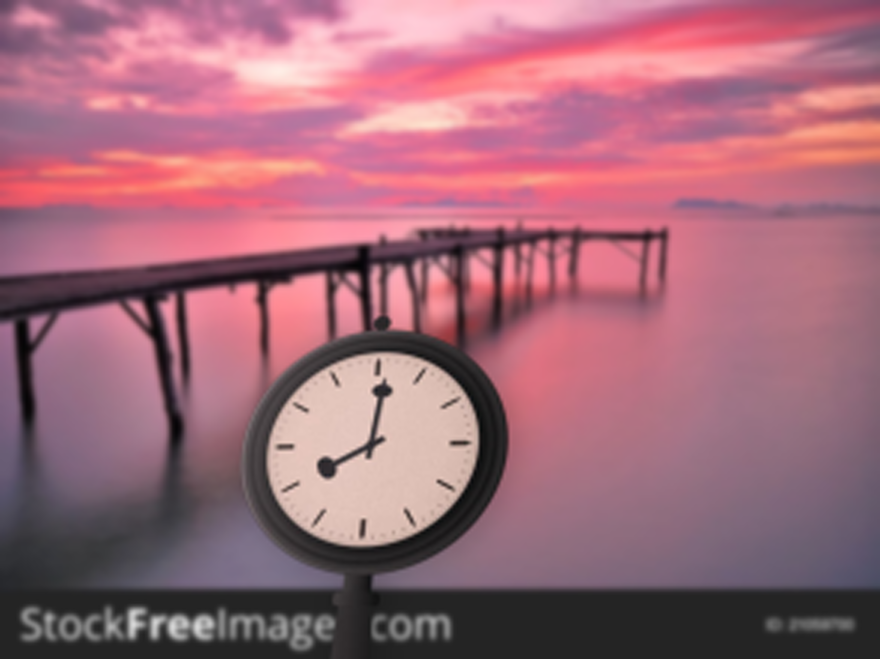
8:01
